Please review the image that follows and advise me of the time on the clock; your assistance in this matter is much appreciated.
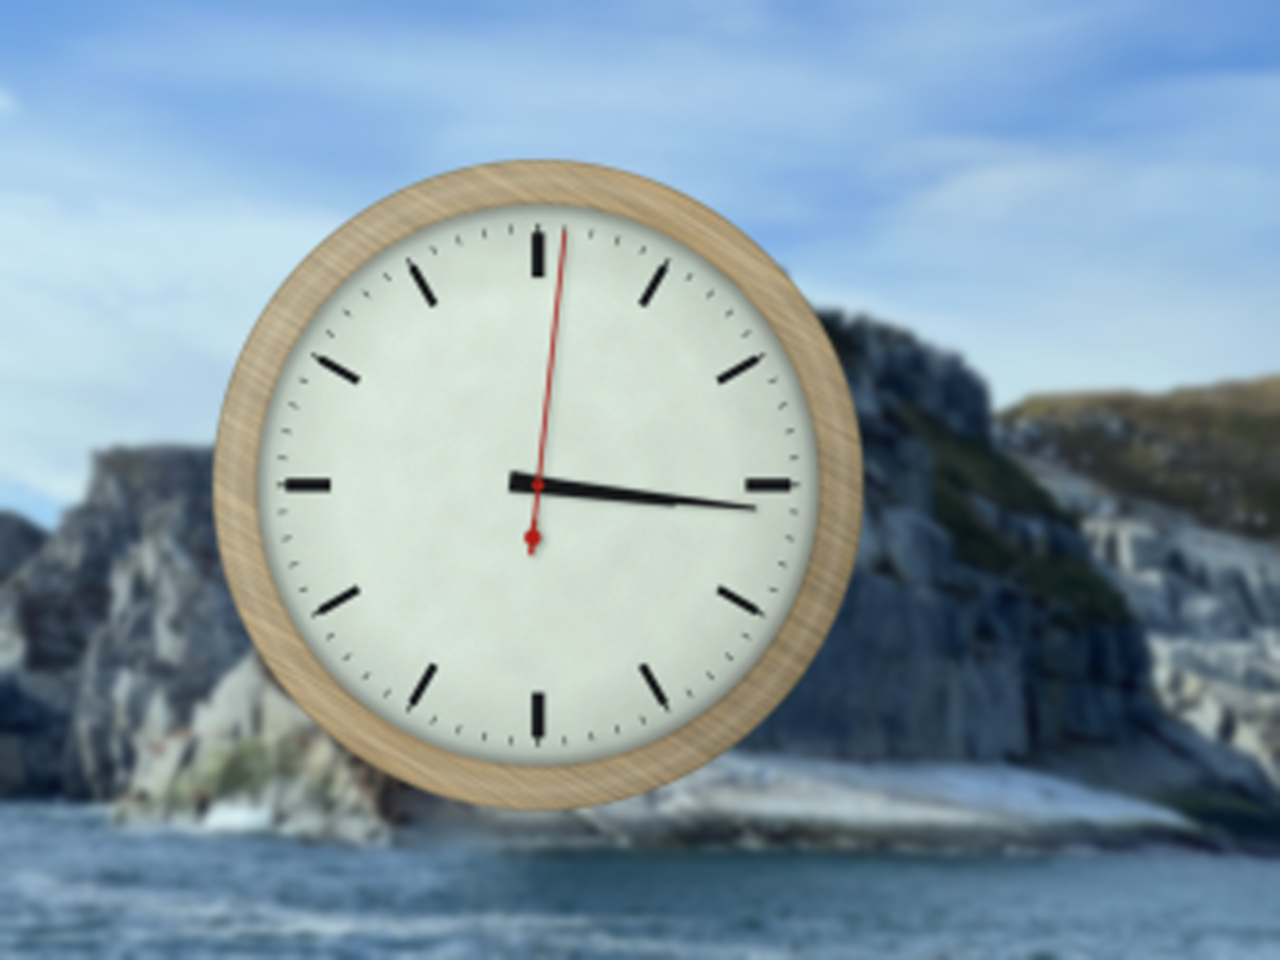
3:16:01
